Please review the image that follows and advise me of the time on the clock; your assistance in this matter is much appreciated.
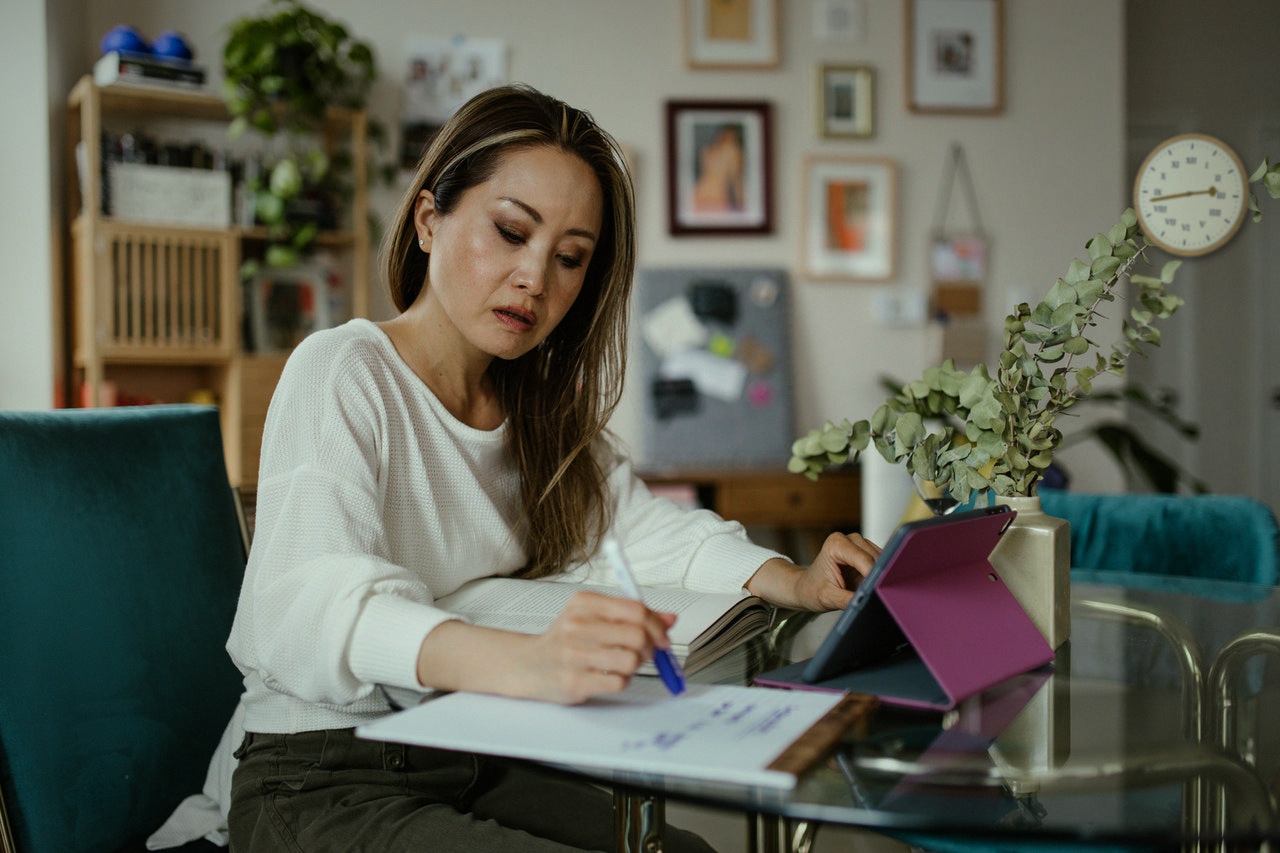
2:43
